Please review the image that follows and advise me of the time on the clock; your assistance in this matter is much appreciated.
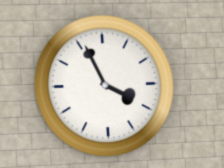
3:56
